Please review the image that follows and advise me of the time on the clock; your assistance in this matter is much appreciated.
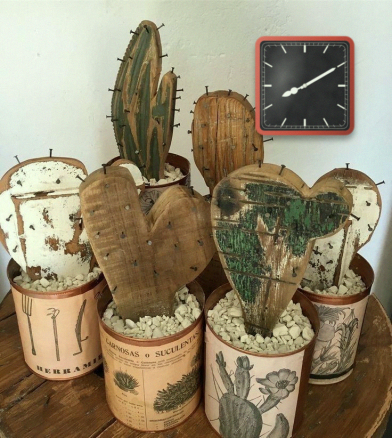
8:10
